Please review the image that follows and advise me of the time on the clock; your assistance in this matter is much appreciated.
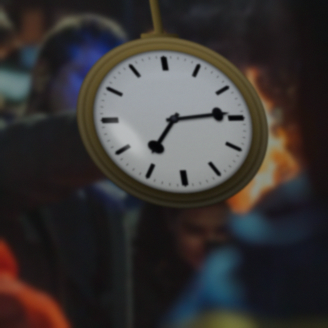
7:14
